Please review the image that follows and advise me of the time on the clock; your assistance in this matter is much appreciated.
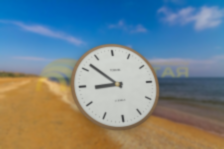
8:52
